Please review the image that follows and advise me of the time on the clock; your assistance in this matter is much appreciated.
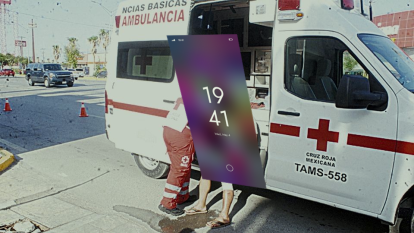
19:41
